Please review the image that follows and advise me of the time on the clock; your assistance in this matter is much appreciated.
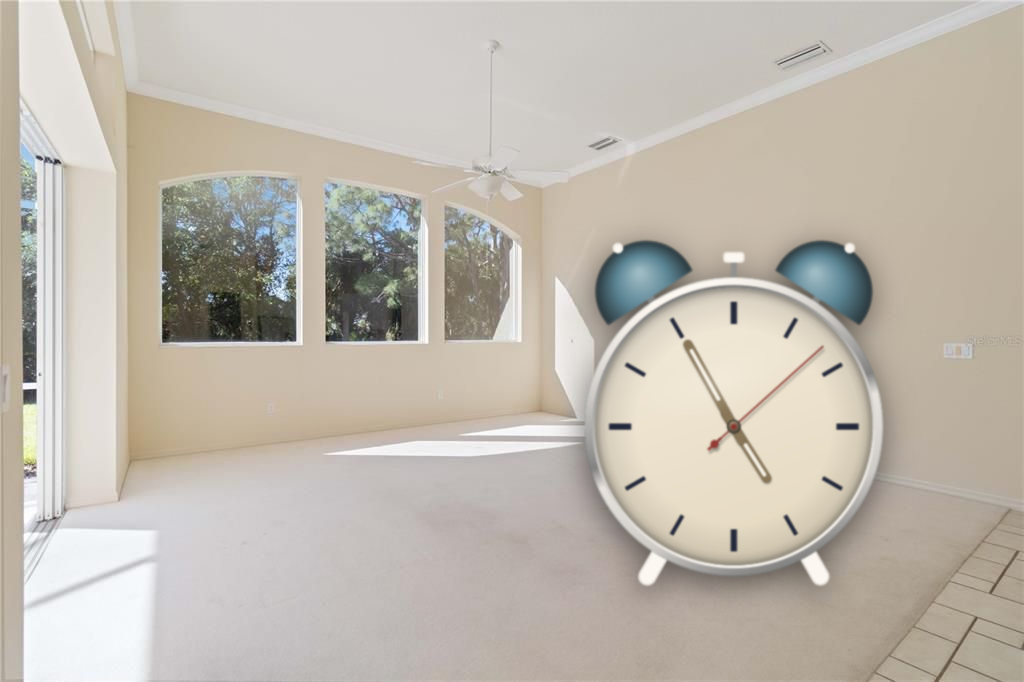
4:55:08
